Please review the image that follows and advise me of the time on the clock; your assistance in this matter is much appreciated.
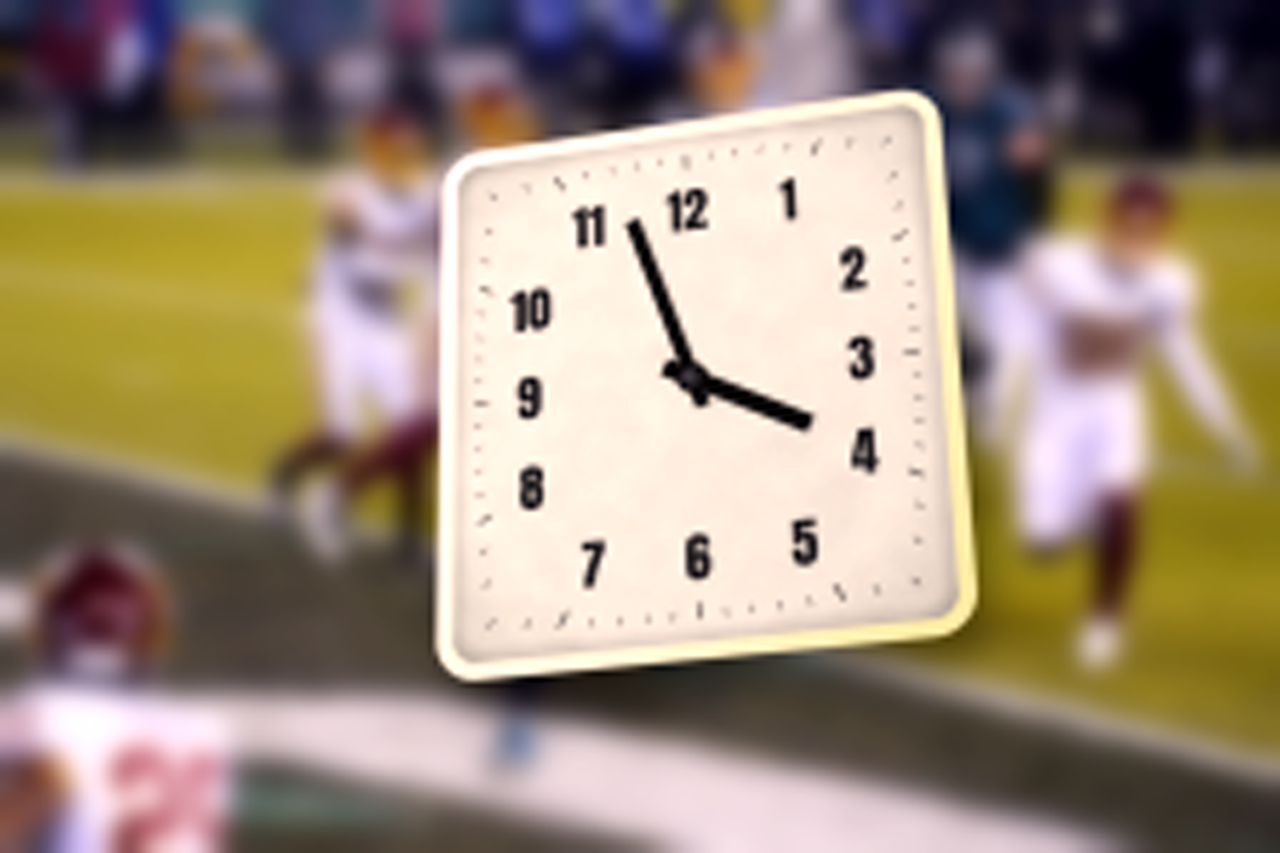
3:57
